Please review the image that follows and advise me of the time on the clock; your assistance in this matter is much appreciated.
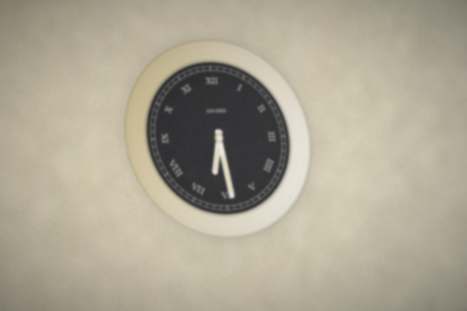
6:29
